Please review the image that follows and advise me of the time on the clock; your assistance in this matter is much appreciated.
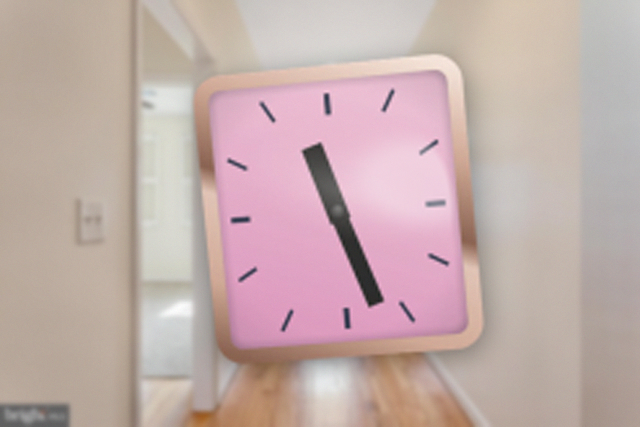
11:27
